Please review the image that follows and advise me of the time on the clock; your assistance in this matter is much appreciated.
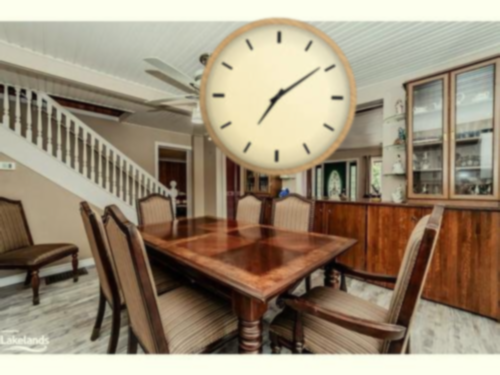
7:09
